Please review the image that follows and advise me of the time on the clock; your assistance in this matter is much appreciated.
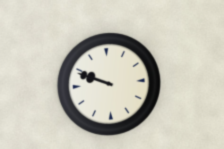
9:49
